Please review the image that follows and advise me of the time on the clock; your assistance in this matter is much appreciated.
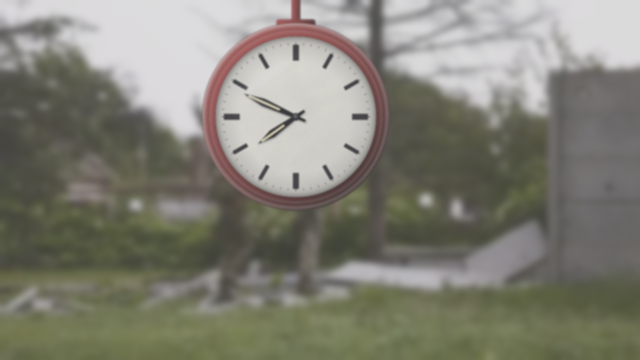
7:49
